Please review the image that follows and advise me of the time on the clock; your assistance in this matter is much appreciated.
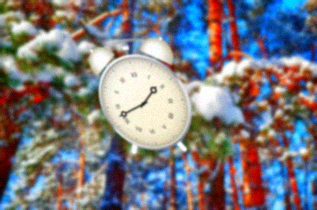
1:42
